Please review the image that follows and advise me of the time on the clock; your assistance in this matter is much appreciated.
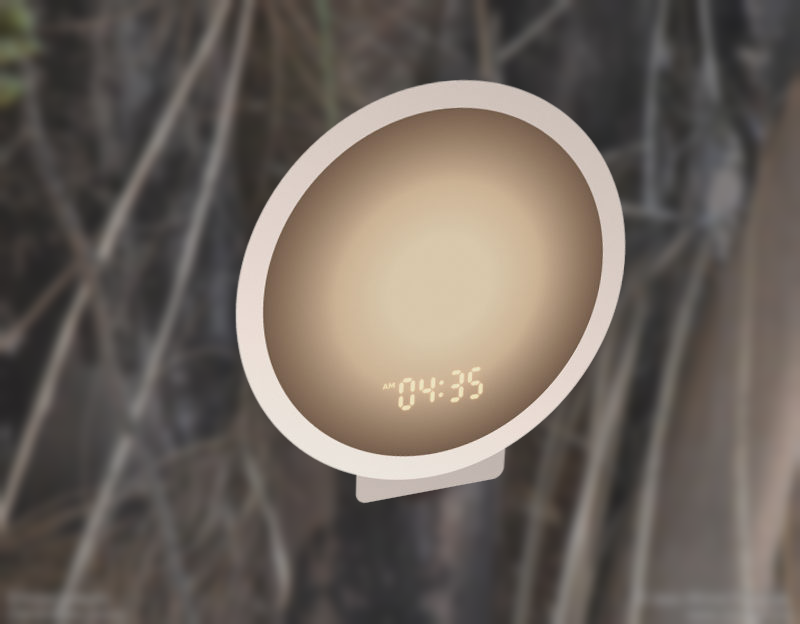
4:35
